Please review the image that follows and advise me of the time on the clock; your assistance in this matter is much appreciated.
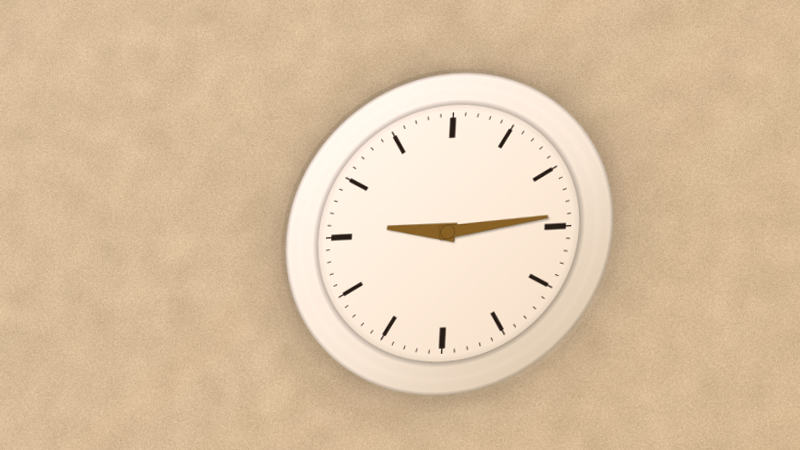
9:14
